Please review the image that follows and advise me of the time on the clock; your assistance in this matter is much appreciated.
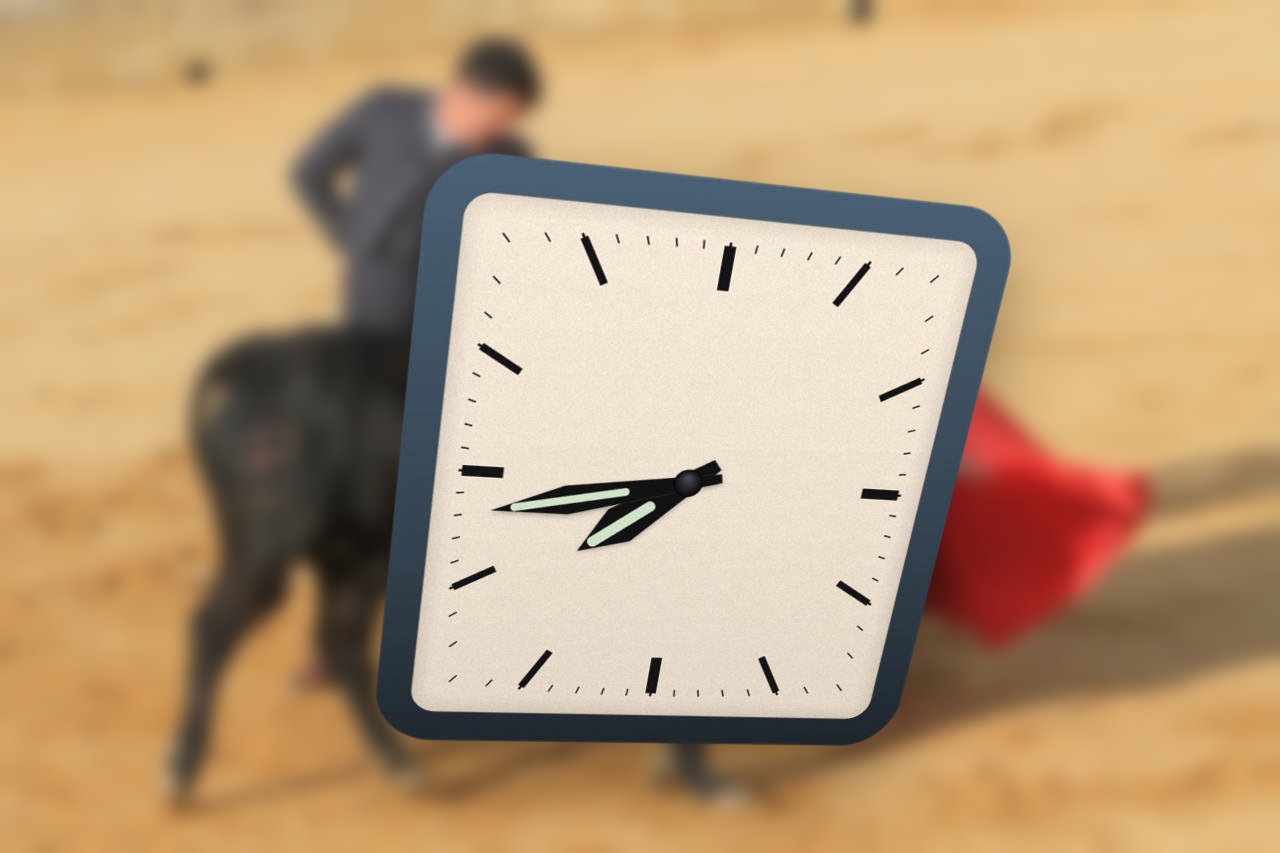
7:43
